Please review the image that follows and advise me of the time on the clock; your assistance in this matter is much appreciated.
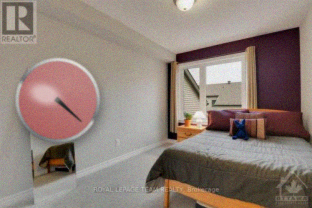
4:22
